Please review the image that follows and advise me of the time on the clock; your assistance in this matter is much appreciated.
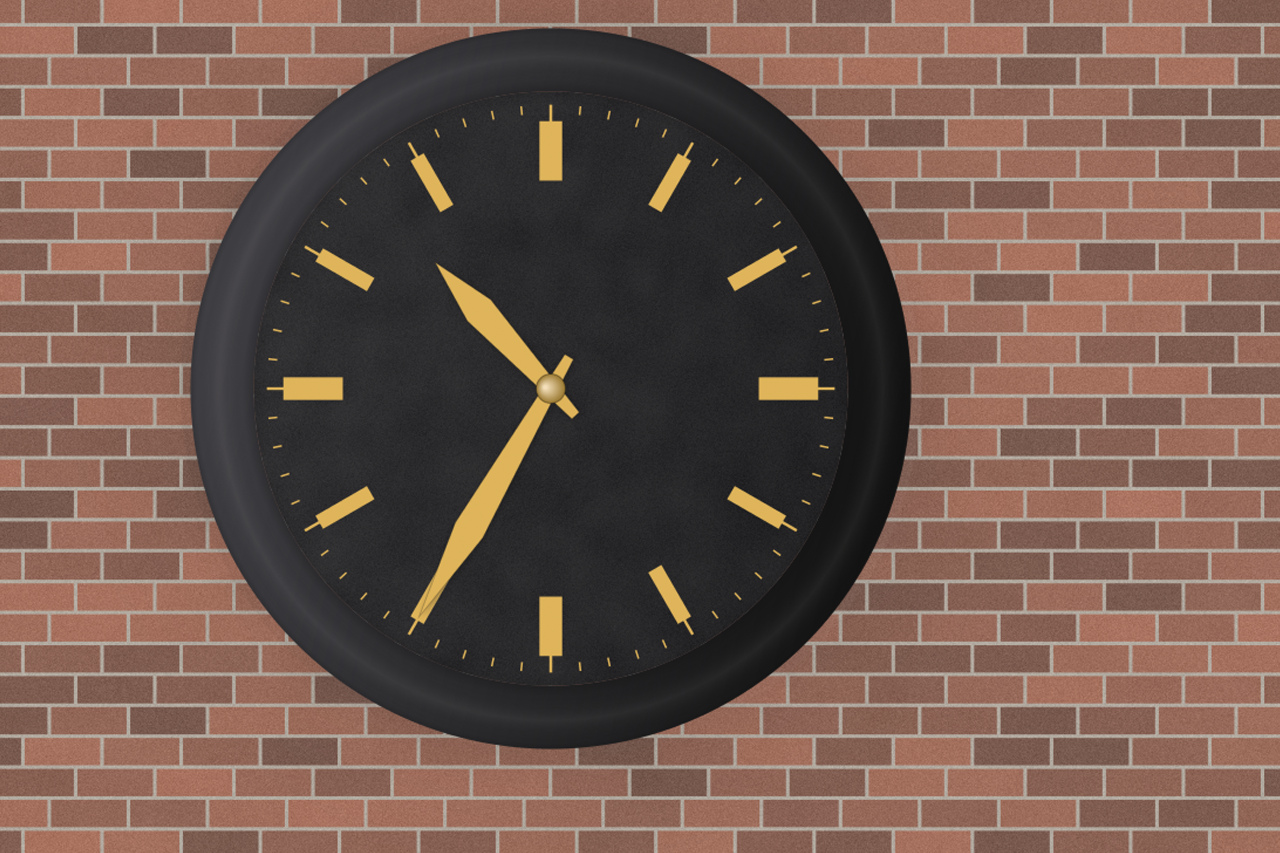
10:35
